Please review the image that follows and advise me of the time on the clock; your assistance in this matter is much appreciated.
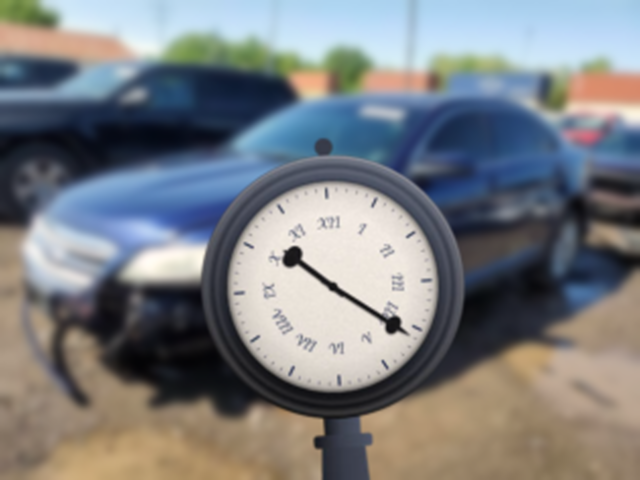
10:21
